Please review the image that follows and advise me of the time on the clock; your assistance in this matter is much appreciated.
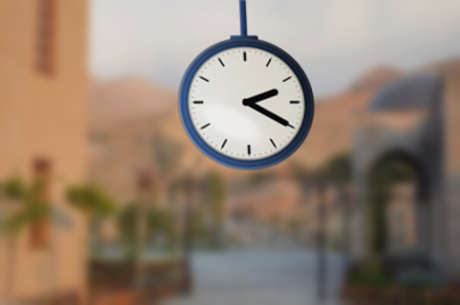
2:20
